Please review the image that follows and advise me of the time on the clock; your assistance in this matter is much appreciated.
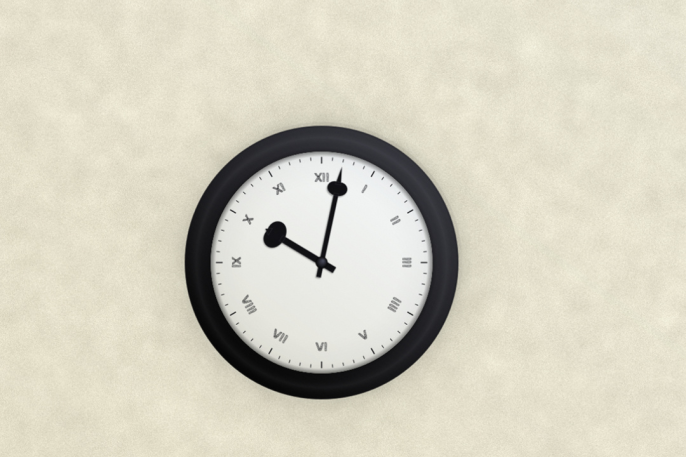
10:02
